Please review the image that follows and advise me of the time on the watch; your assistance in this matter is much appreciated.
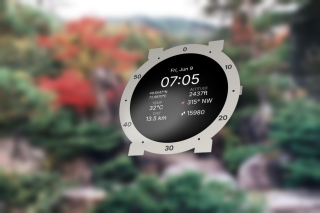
7:05
